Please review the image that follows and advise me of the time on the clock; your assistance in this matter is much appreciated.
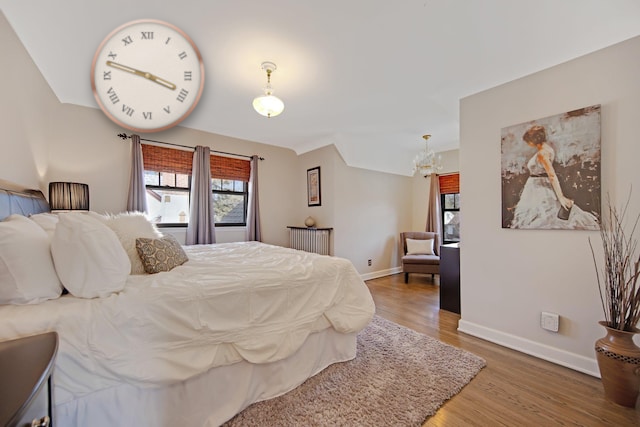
3:48
